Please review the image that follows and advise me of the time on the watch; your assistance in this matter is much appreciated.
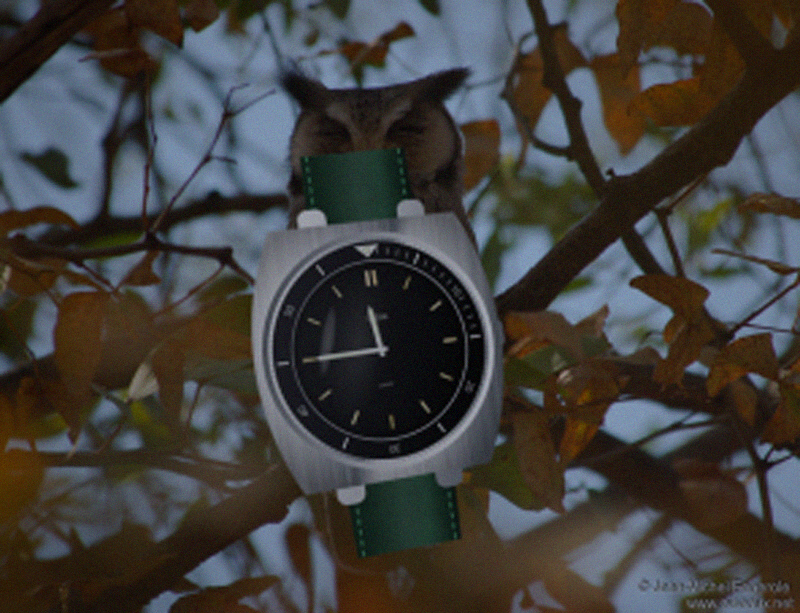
11:45
